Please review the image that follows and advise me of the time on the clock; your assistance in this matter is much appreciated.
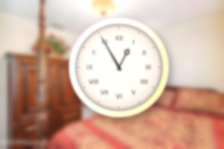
12:55
